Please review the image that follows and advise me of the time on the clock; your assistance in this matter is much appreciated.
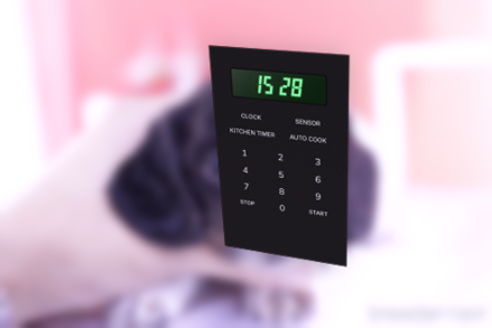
15:28
